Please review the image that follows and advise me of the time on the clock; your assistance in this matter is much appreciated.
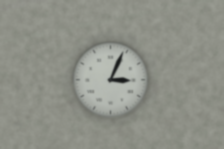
3:04
